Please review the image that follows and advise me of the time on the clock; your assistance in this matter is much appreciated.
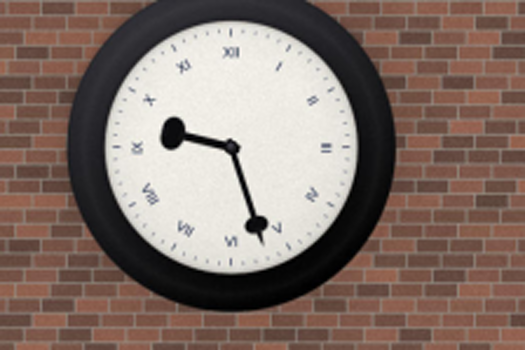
9:27
